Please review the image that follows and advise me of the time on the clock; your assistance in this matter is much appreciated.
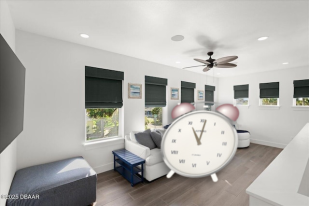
11:01
